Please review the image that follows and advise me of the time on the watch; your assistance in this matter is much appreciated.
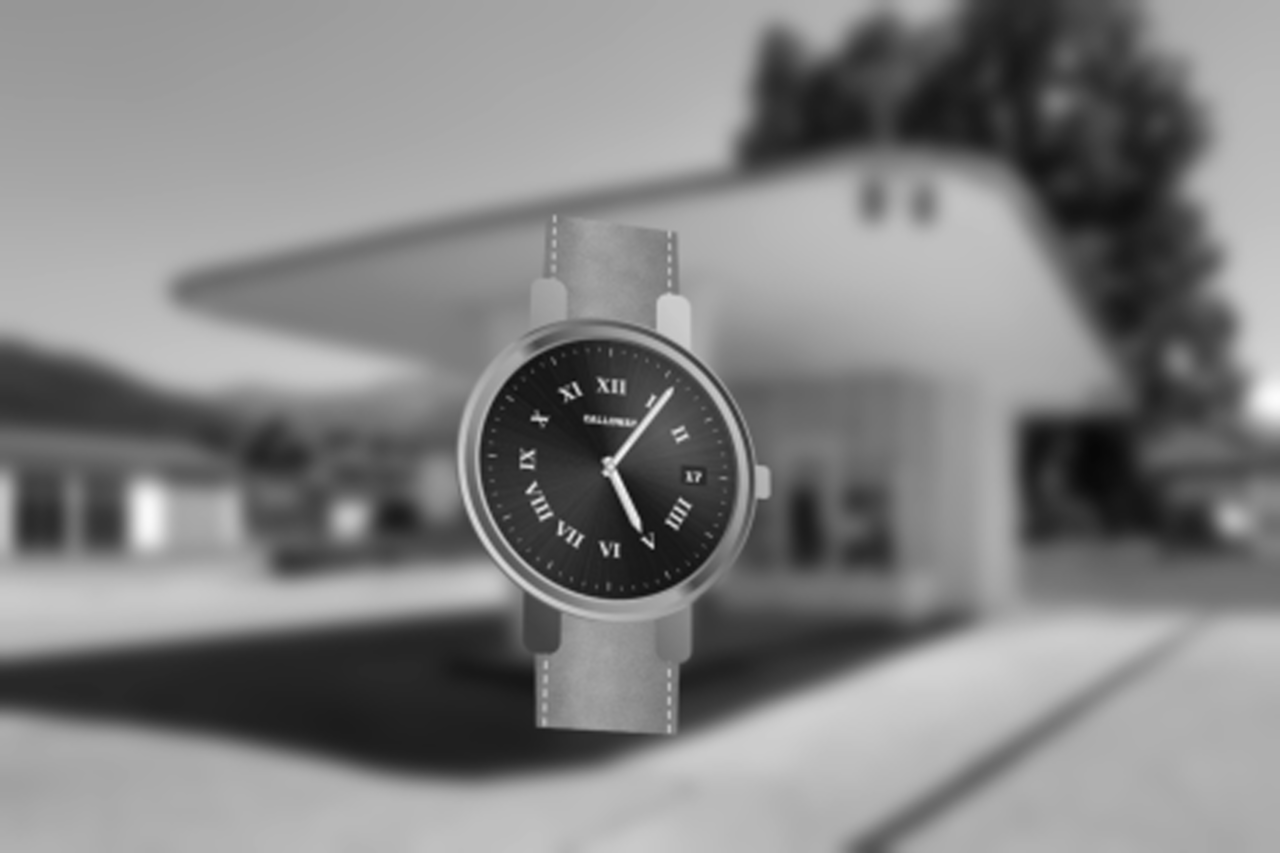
5:06
